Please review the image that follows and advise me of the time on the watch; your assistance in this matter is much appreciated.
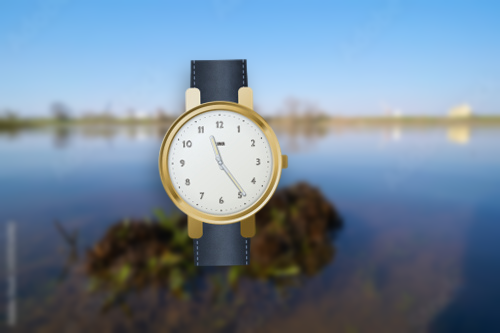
11:24
